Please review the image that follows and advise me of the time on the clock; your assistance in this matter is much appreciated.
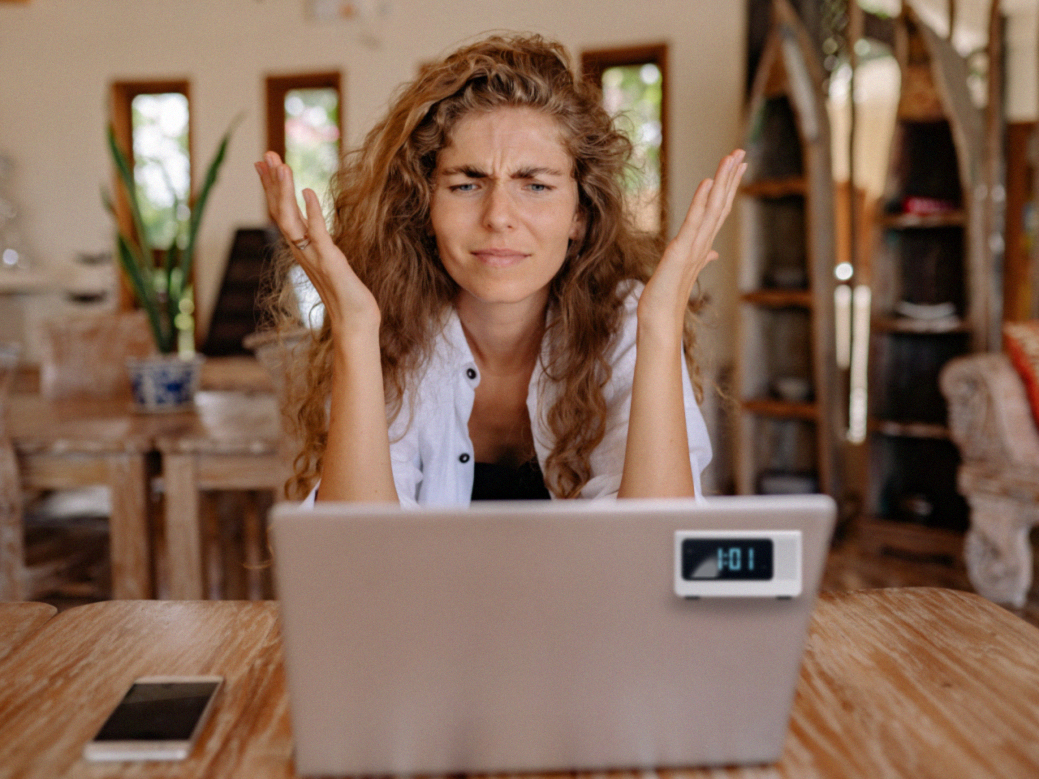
1:01
